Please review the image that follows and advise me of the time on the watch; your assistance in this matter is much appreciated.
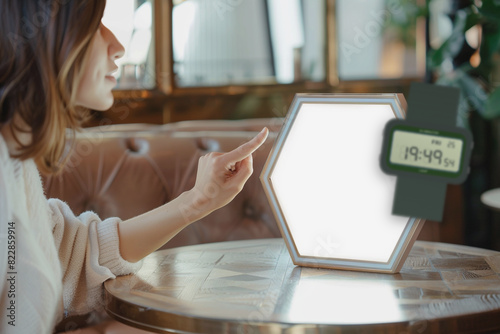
19:49
